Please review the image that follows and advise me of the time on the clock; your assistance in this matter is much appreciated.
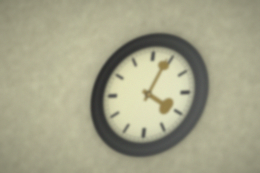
4:04
